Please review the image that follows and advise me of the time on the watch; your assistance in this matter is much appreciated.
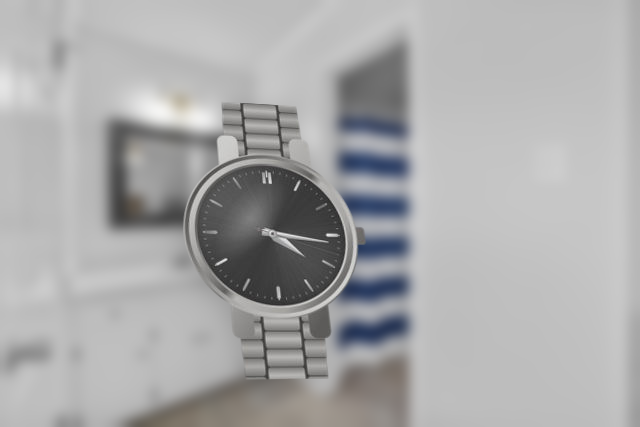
4:16:18
